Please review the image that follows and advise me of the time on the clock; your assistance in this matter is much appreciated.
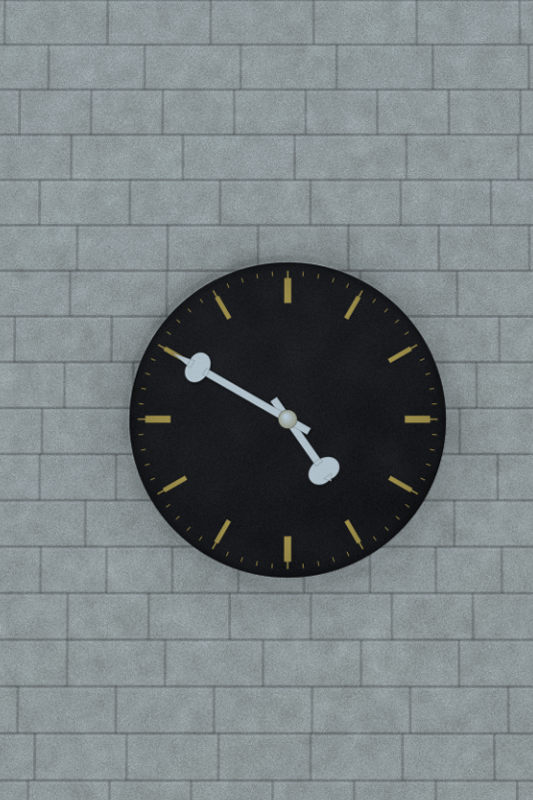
4:50
